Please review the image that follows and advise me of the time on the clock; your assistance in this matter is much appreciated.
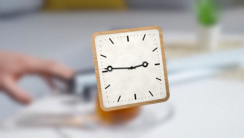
2:46
